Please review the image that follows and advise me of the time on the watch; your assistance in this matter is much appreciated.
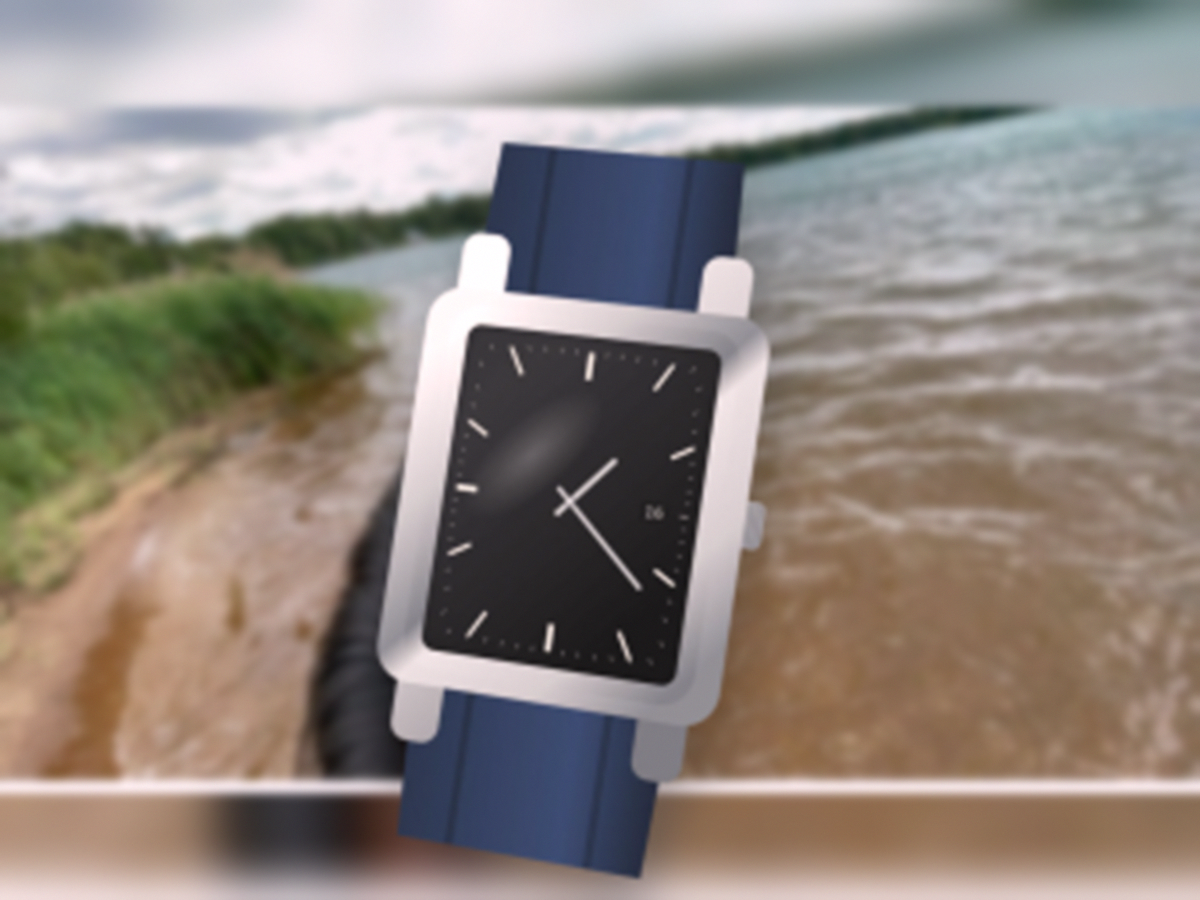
1:22
